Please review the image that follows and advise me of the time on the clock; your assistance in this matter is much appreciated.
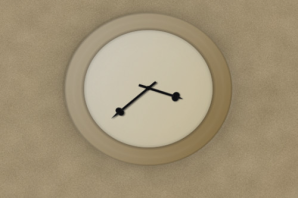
3:38
